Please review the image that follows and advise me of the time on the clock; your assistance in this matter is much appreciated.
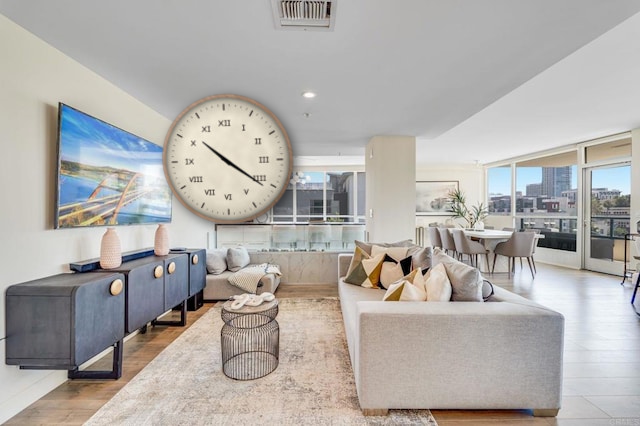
10:21
